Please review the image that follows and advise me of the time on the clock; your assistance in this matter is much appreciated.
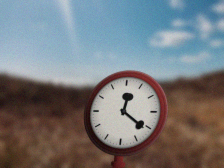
12:21
